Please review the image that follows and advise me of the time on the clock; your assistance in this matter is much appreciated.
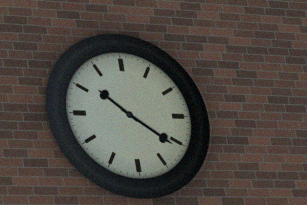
10:21
